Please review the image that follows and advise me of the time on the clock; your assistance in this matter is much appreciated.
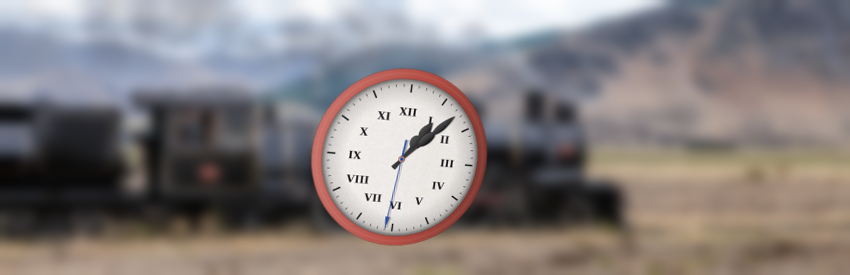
1:07:31
